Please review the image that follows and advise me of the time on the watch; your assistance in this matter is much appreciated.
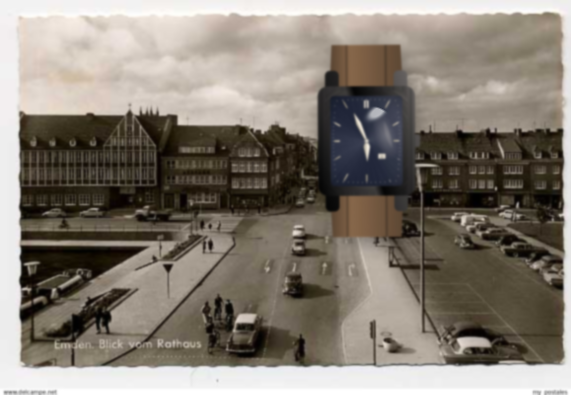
5:56
